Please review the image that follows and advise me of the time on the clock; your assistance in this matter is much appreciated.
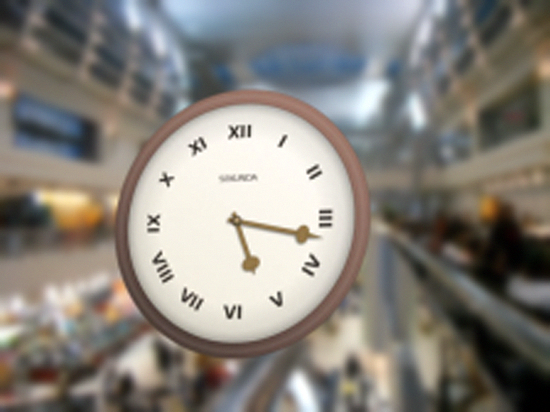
5:17
